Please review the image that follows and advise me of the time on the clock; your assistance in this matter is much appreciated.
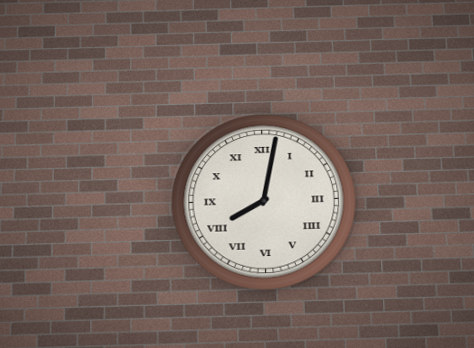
8:02
